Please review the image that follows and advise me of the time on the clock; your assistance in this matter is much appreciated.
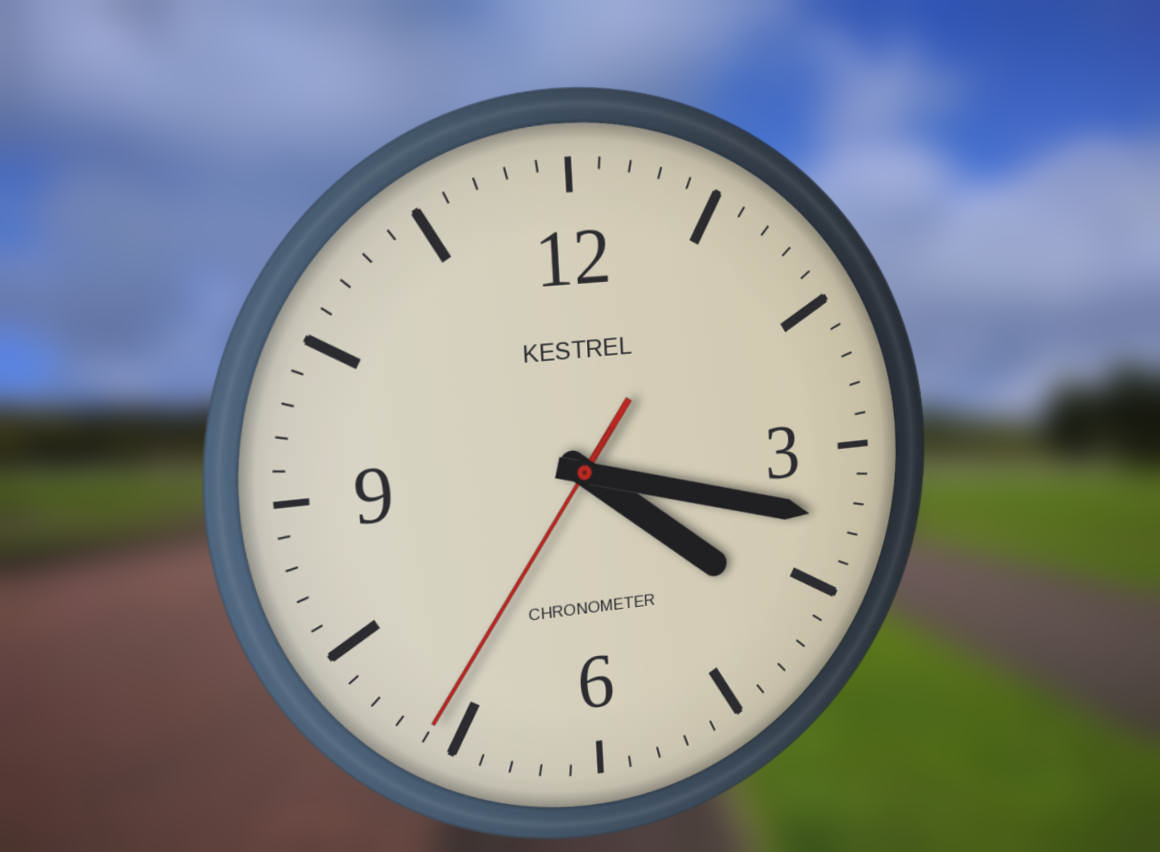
4:17:36
